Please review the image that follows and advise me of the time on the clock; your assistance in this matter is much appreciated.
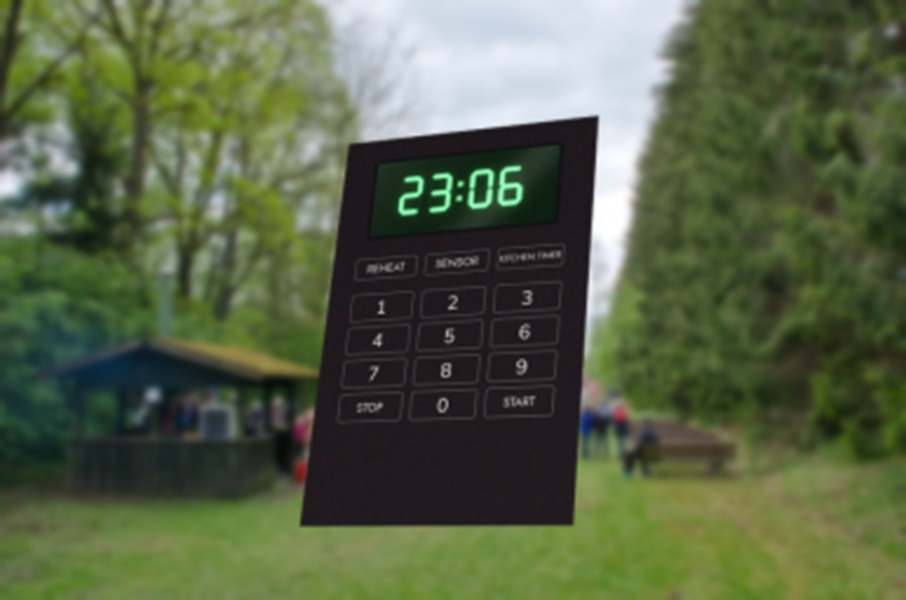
23:06
